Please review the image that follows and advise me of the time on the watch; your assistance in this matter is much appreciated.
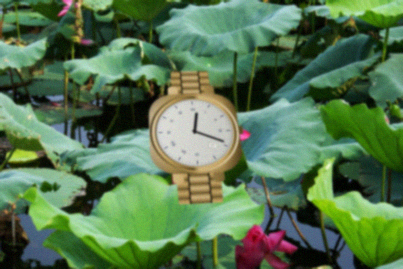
12:19
